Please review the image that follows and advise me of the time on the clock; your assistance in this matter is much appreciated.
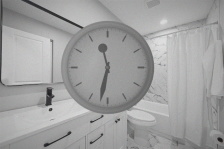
11:32
